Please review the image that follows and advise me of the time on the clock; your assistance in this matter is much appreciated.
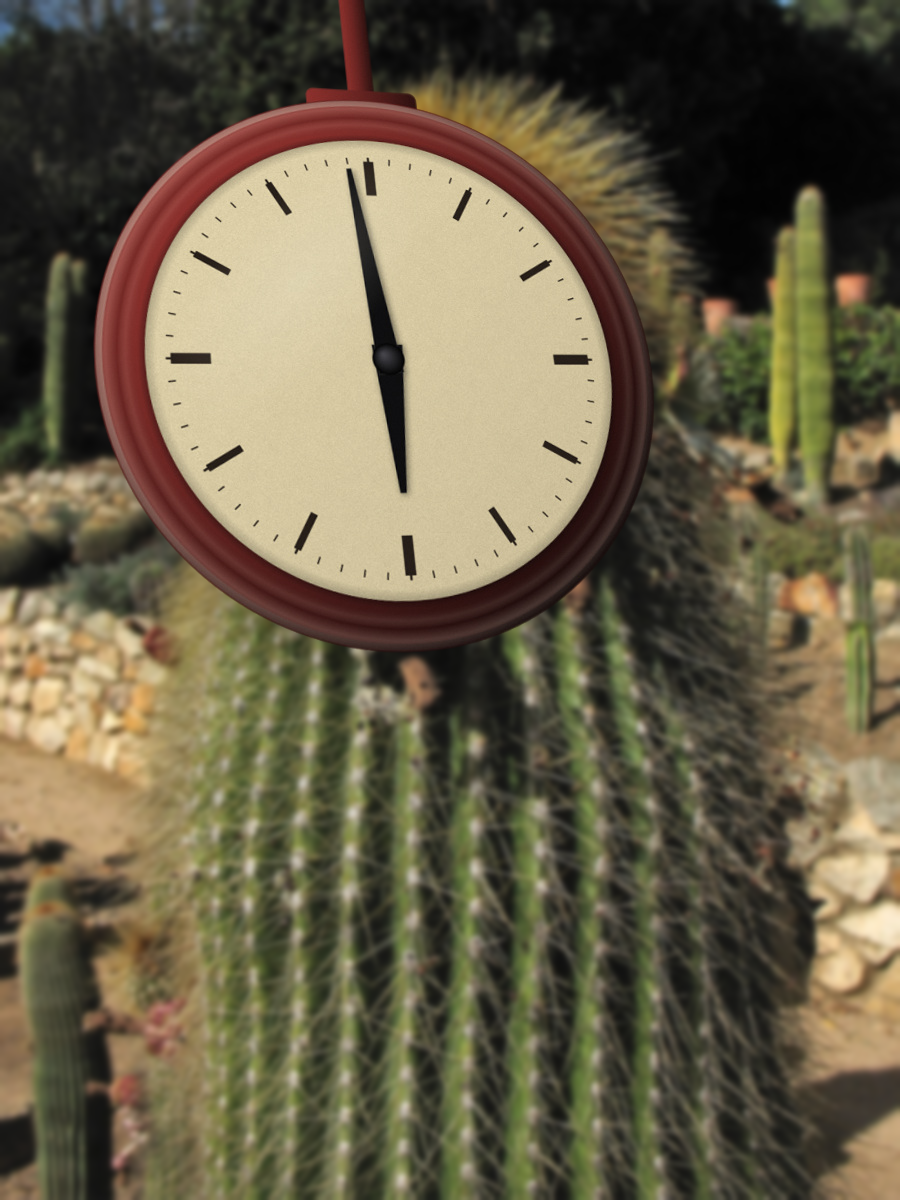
5:59
